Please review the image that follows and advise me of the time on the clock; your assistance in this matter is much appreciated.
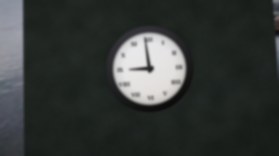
8:59
